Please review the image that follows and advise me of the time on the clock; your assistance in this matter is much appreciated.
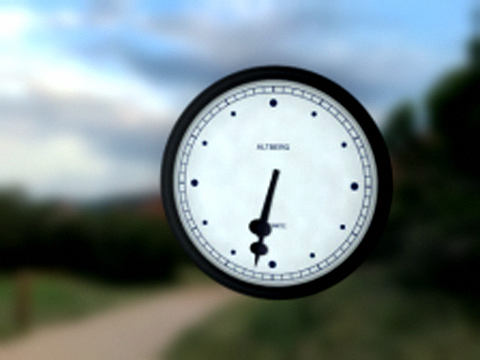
6:32
